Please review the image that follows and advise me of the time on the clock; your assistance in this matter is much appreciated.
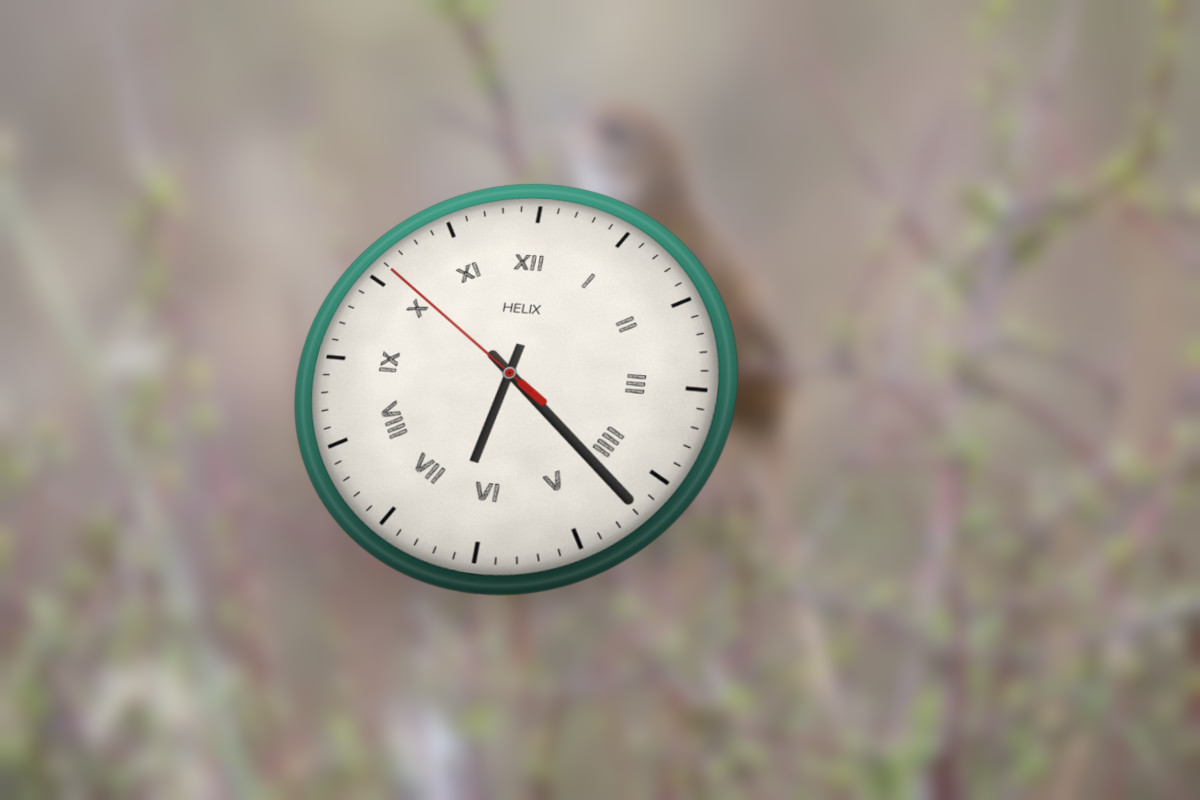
6:21:51
